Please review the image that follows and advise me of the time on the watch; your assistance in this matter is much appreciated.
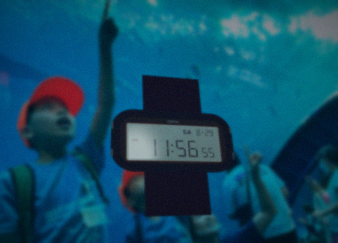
11:56:55
